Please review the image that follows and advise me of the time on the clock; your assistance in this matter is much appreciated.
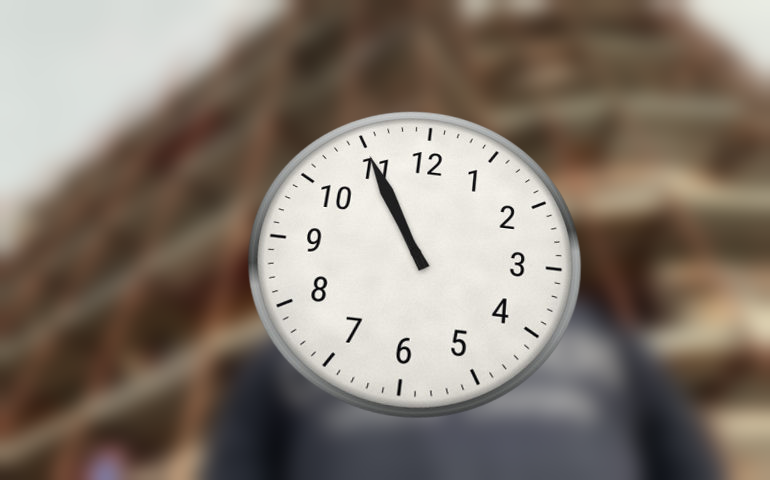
10:55
